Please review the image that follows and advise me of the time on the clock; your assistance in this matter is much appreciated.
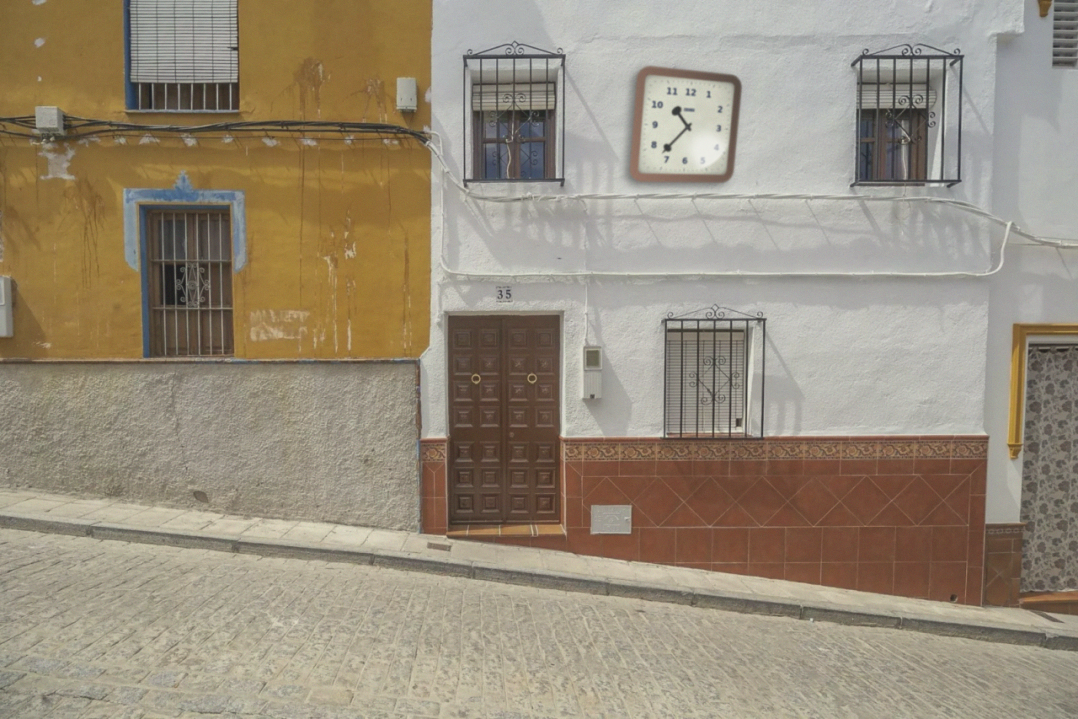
10:37
